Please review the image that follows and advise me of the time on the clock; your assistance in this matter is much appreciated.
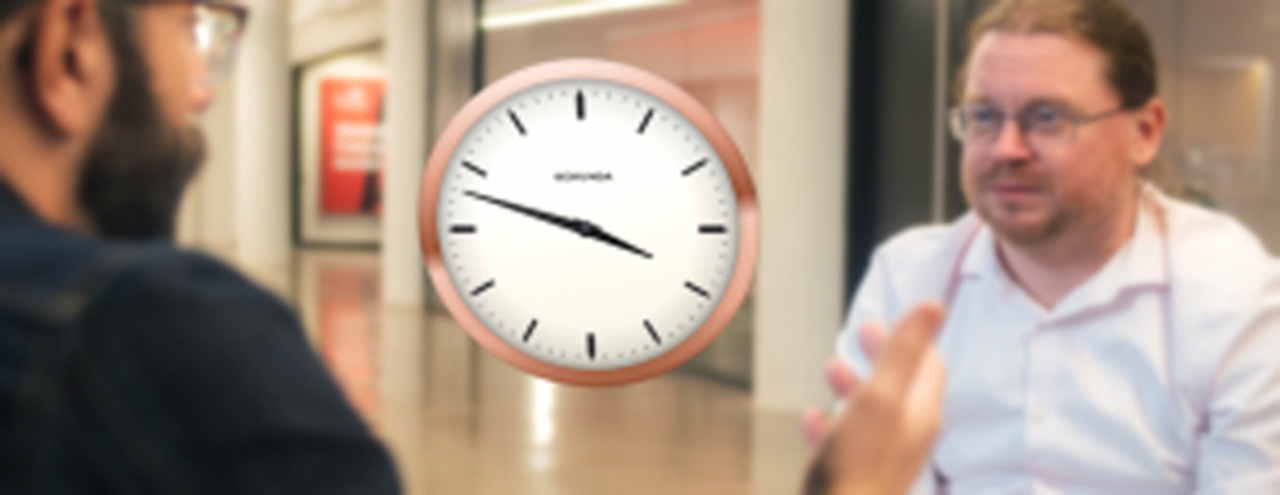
3:48
